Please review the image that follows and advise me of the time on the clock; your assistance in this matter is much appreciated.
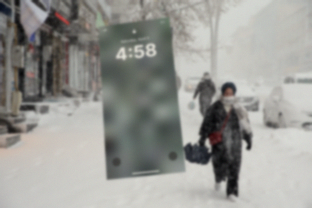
4:58
